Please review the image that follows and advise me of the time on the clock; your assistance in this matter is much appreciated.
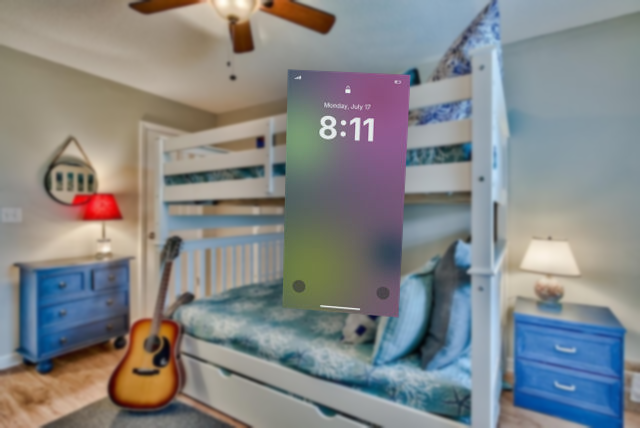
8:11
